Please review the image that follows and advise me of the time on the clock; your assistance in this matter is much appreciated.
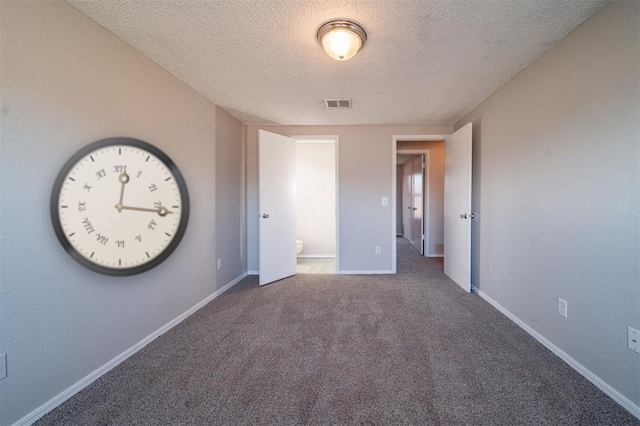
12:16
